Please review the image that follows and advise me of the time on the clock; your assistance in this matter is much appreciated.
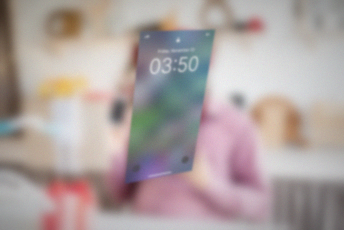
3:50
